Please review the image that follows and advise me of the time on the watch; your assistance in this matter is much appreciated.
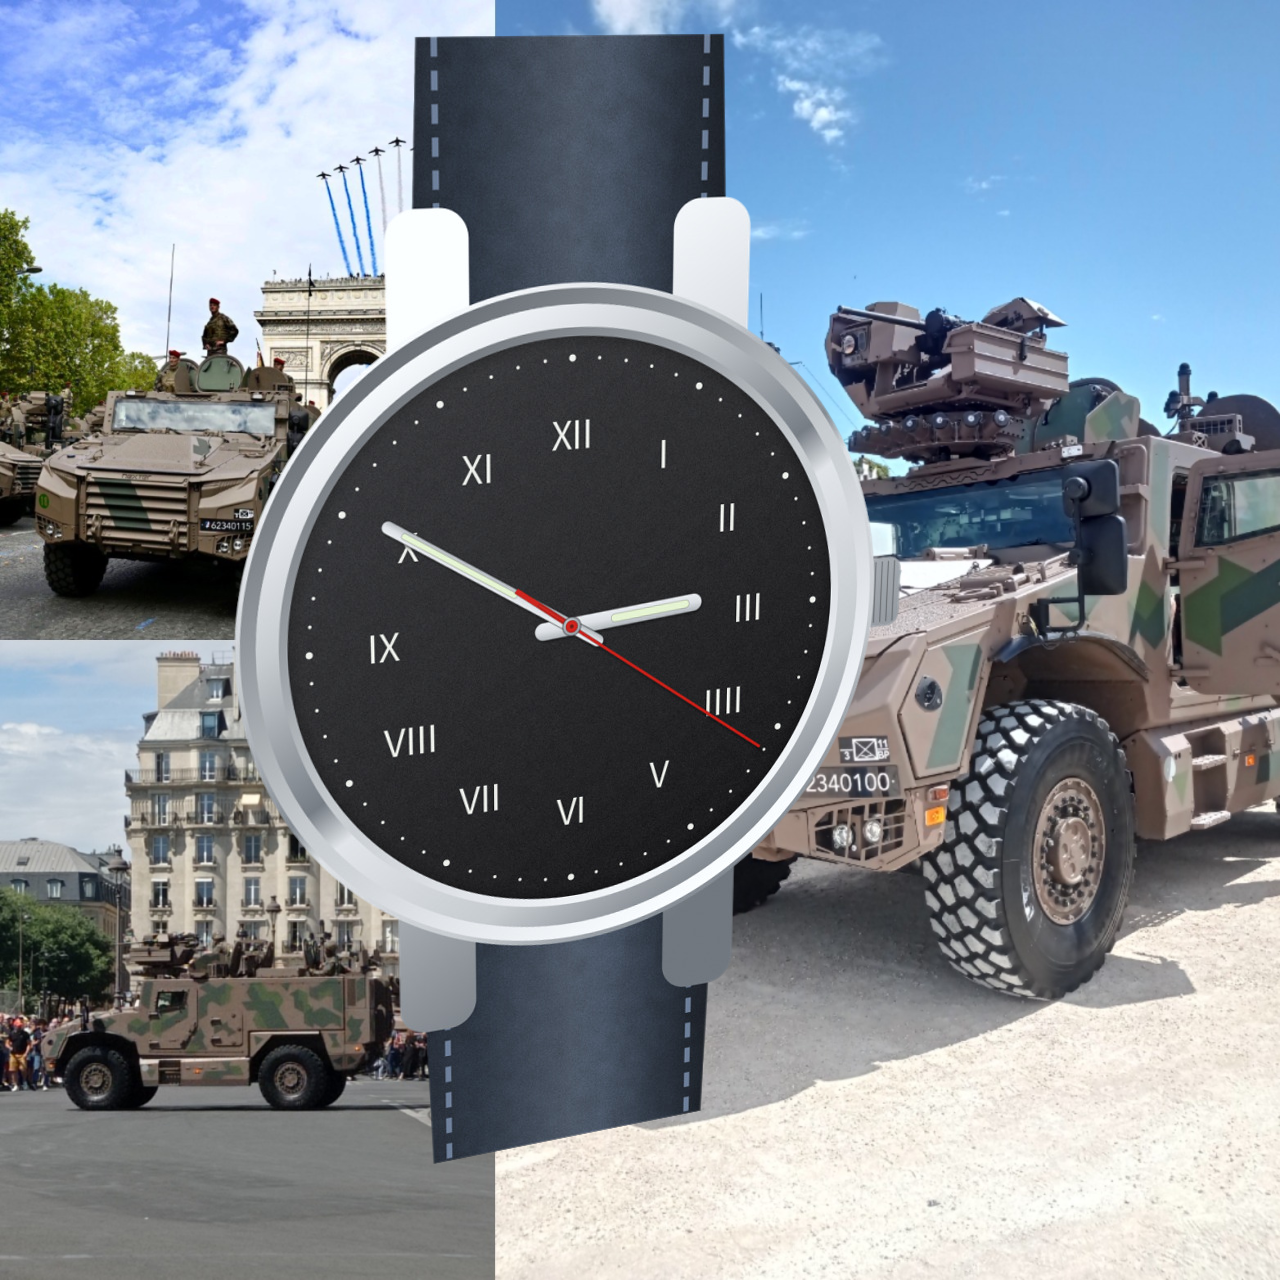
2:50:21
